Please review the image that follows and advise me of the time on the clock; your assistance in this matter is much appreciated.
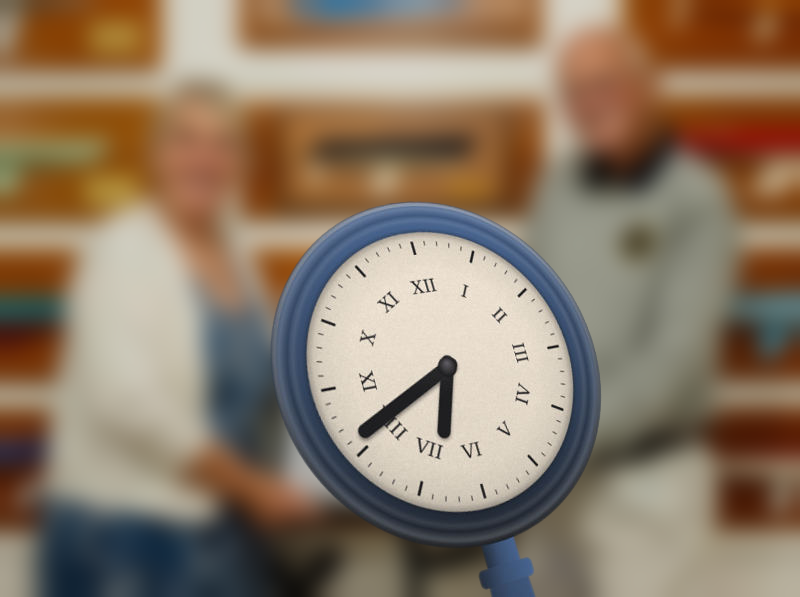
6:41
